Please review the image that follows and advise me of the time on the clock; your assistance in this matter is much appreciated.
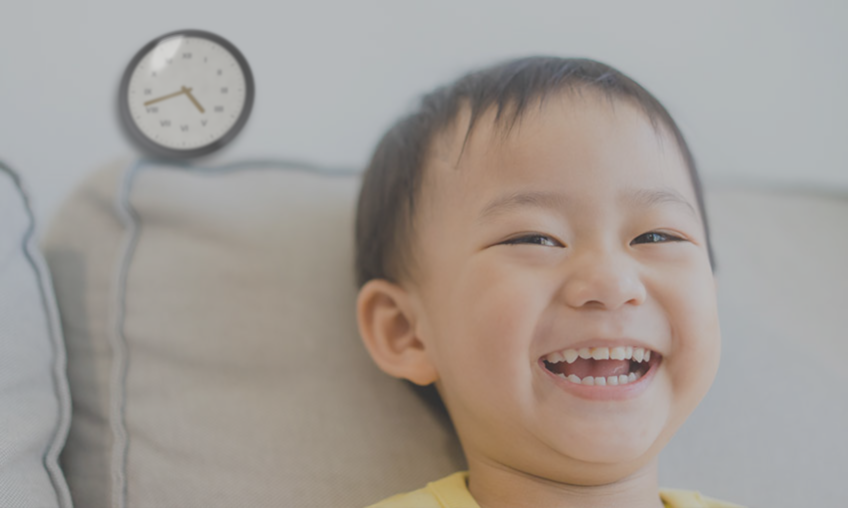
4:42
